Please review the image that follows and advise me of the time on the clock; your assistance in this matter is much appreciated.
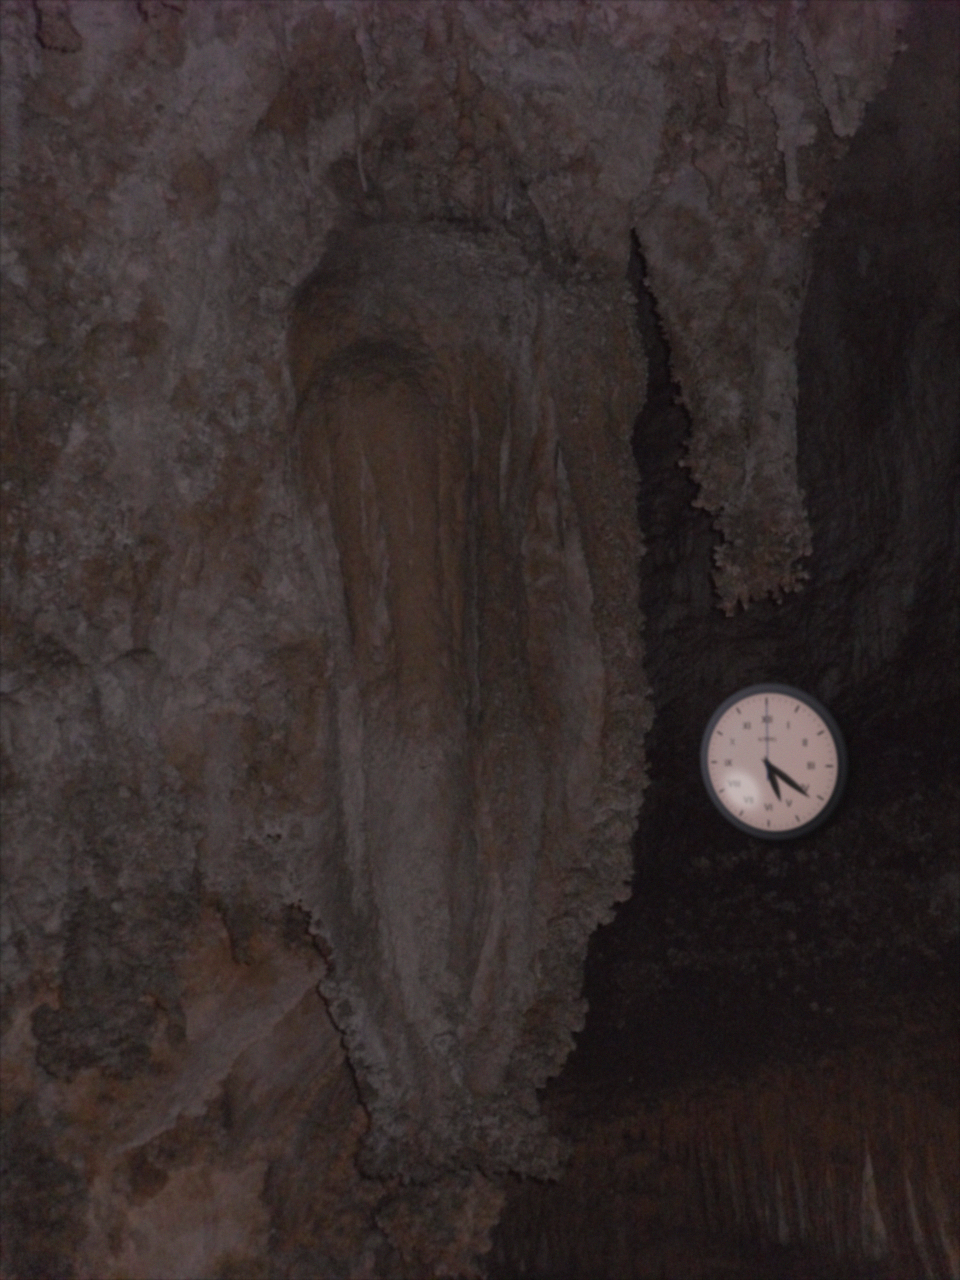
5:21:00
